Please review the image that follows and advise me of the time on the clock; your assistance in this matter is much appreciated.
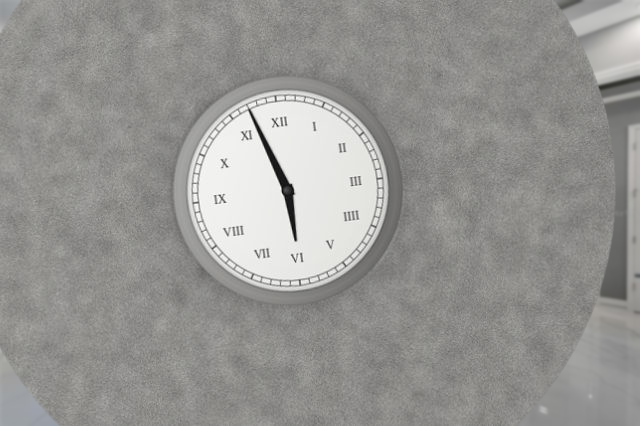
5:57
